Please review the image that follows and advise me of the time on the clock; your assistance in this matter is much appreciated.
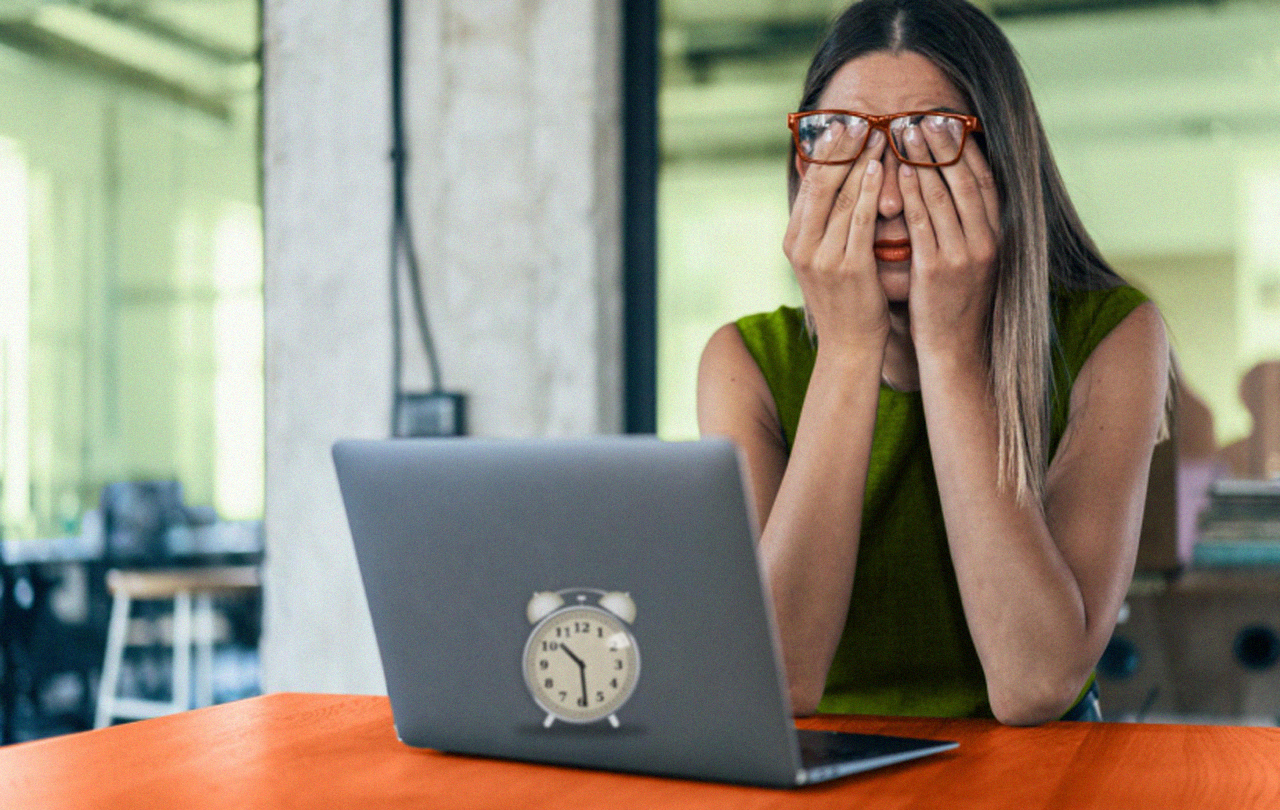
10:29
